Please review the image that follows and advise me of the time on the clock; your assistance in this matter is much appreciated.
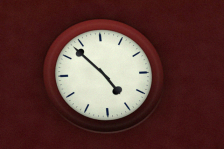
4:53
